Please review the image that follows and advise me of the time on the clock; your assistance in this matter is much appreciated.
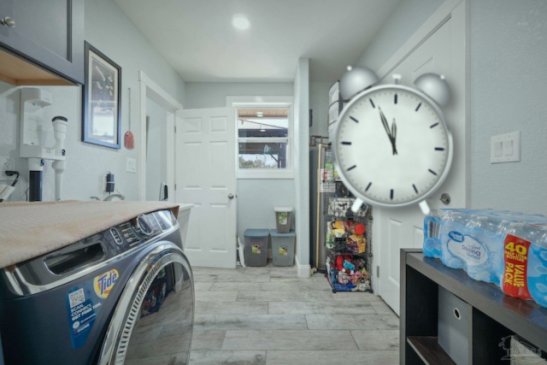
11:56
